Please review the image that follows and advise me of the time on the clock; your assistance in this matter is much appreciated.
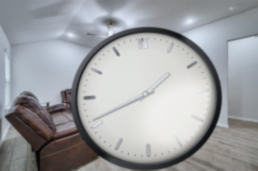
1:41
